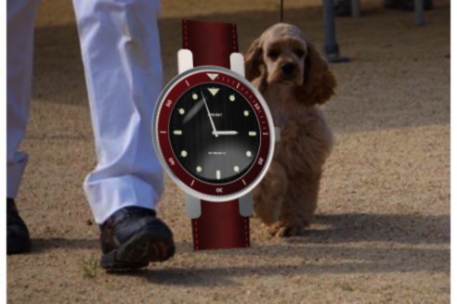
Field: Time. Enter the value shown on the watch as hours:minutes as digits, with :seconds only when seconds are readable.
2:57
